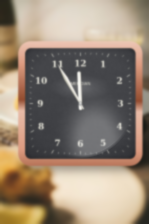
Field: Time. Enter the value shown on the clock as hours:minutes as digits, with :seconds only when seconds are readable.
11:55
